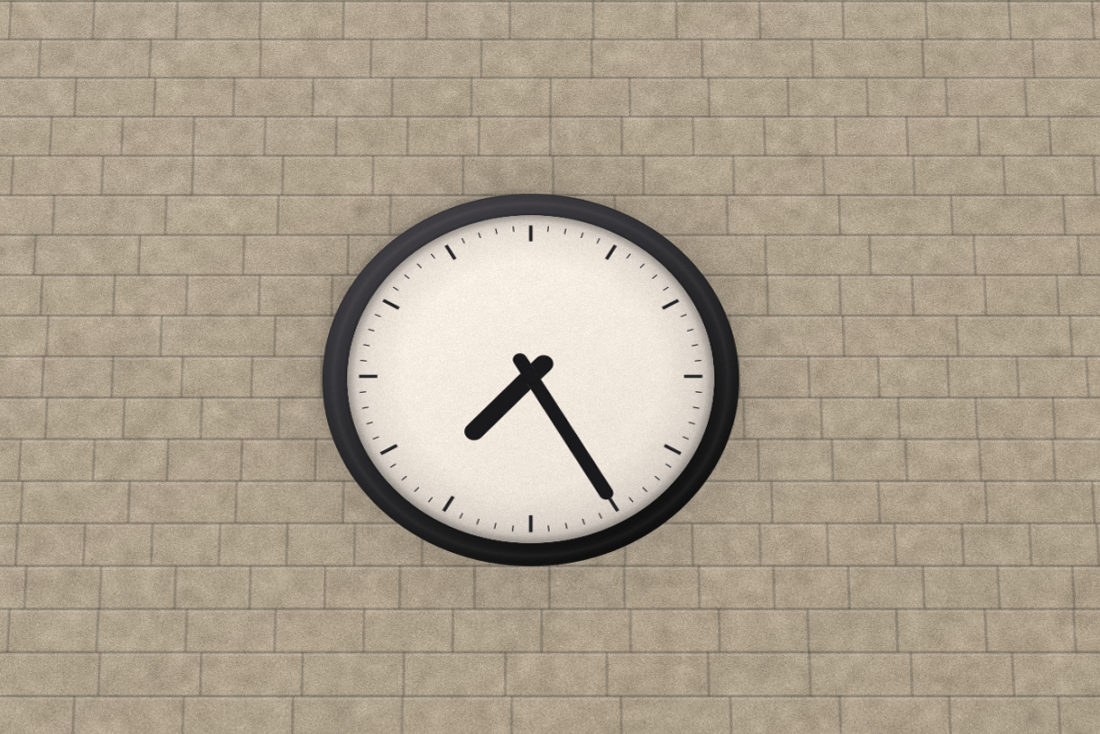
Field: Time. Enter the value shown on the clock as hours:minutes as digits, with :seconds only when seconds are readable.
7:25
